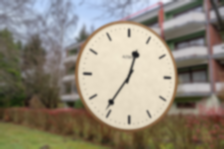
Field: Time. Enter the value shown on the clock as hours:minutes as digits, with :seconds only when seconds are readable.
12:36
